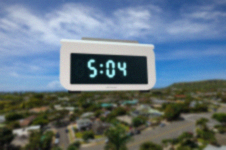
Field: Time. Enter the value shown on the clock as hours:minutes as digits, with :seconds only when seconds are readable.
5:04
